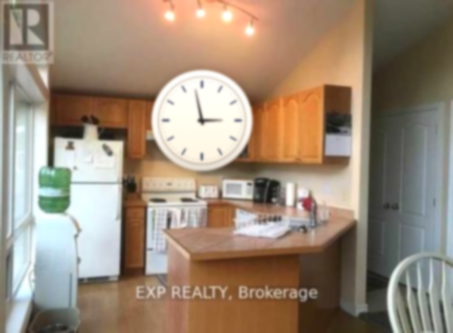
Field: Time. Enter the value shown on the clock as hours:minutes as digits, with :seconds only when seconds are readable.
2:58
